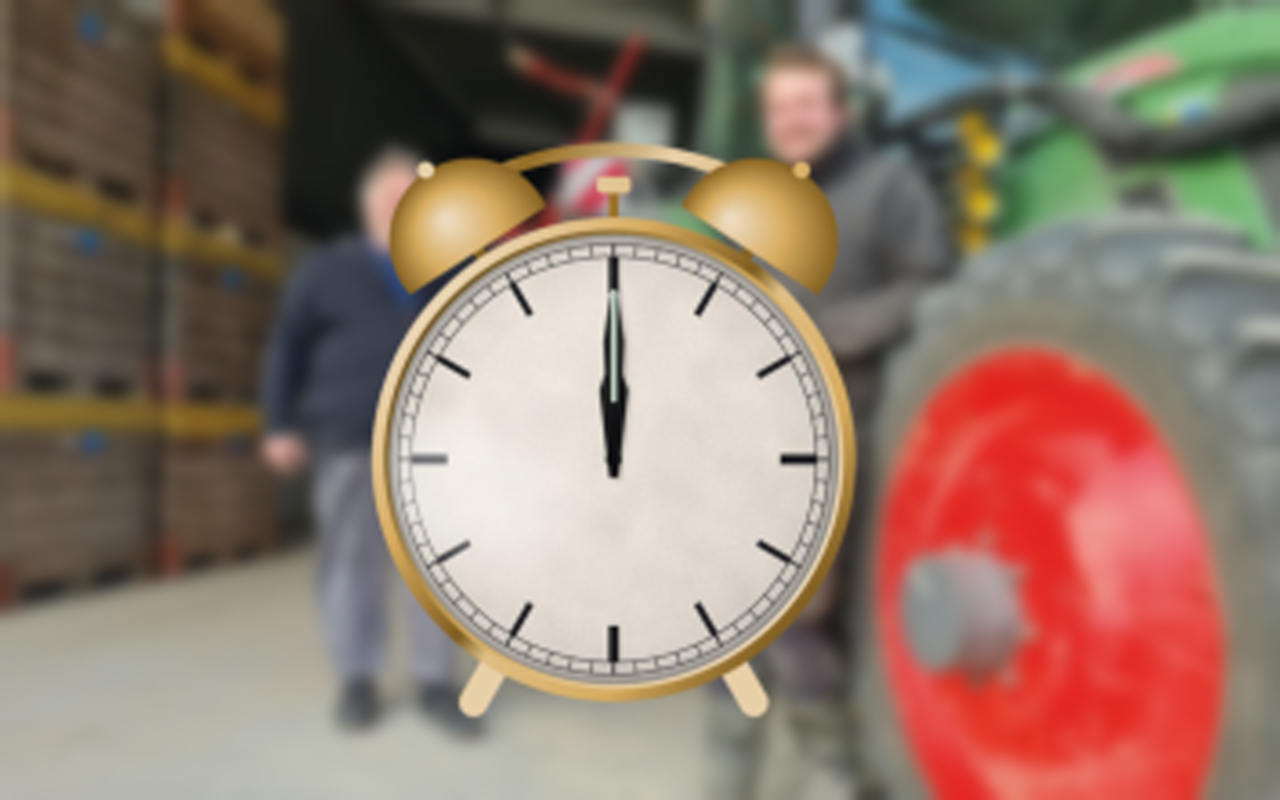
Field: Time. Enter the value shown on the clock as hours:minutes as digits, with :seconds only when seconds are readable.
12:00
